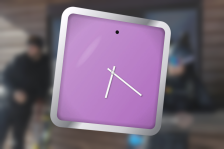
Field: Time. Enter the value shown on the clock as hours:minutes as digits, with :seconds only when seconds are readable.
6:20
